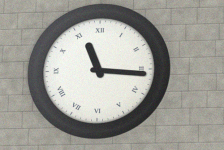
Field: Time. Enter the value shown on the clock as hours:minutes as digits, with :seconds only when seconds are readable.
11:16
